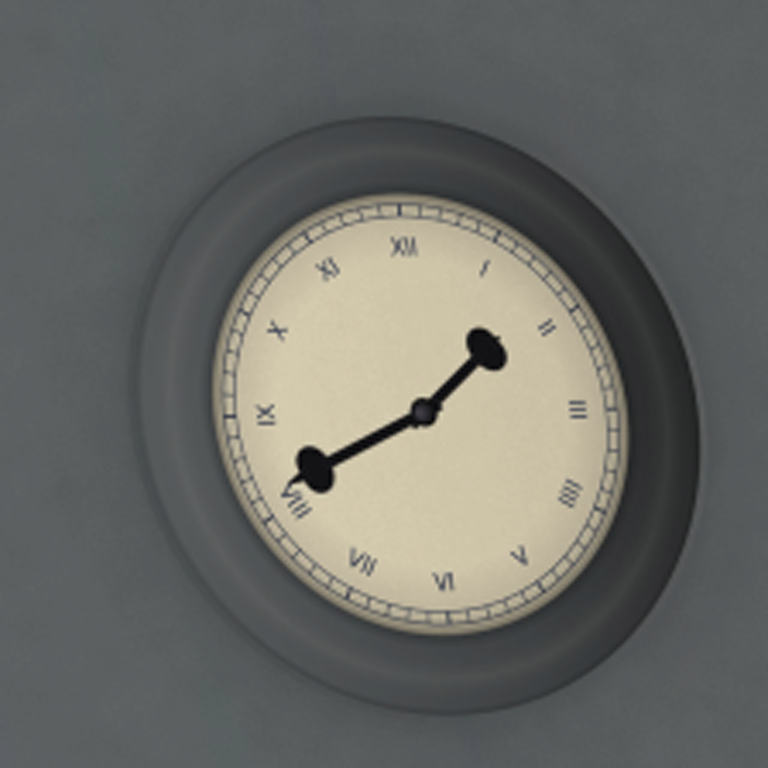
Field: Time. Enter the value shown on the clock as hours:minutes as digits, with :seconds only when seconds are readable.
1:41
